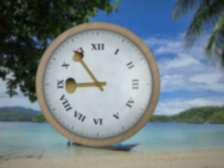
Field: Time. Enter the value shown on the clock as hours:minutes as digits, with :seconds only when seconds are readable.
8:54
